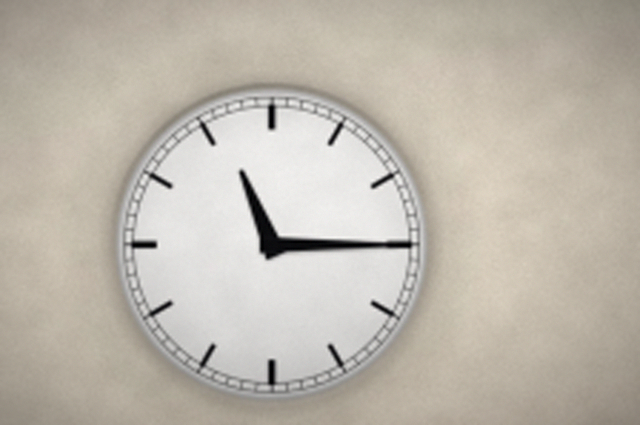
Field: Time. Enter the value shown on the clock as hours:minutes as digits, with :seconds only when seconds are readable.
11:15
